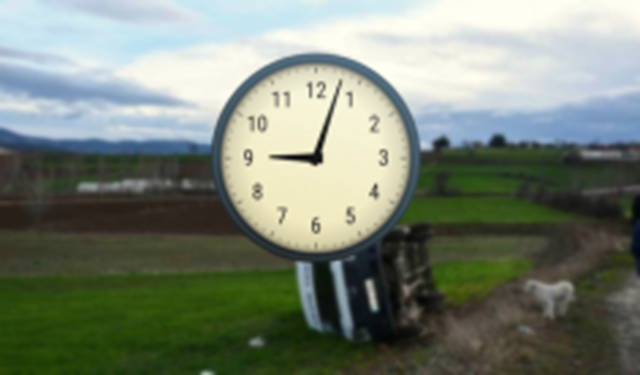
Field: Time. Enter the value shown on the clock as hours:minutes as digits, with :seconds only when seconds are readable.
9:03
